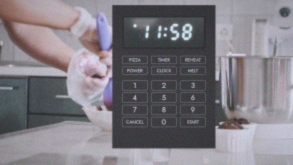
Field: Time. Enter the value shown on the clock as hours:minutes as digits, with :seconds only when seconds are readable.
11:58
